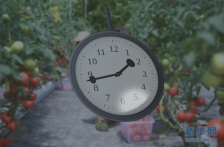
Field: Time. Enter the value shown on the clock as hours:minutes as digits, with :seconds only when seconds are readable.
1:43
